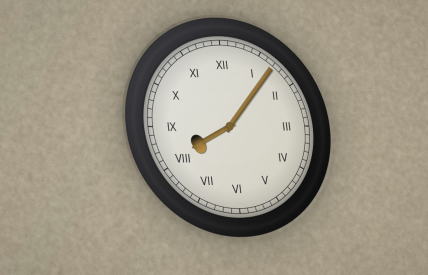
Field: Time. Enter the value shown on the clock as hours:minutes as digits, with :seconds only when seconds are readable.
8:07
